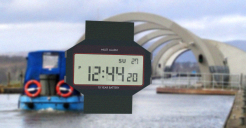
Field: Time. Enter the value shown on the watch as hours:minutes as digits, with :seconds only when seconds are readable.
12:44:20
